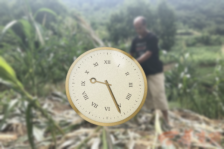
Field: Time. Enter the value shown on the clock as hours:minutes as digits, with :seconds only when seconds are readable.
9:26
